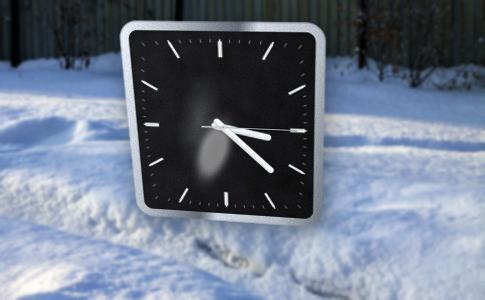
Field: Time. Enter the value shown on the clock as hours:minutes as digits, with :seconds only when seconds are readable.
3:22:15
